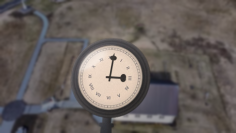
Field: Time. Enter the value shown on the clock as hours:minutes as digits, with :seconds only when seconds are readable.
3:01
